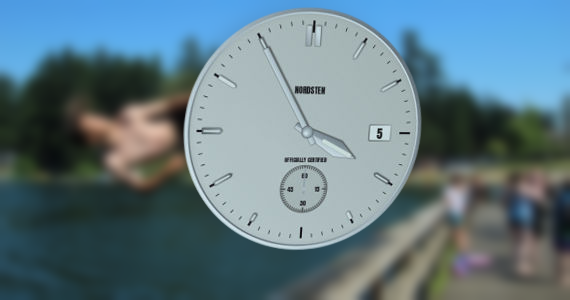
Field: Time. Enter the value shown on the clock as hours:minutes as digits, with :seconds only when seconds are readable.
3:55
